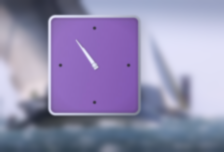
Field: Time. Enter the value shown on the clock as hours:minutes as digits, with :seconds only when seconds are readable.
10:54
